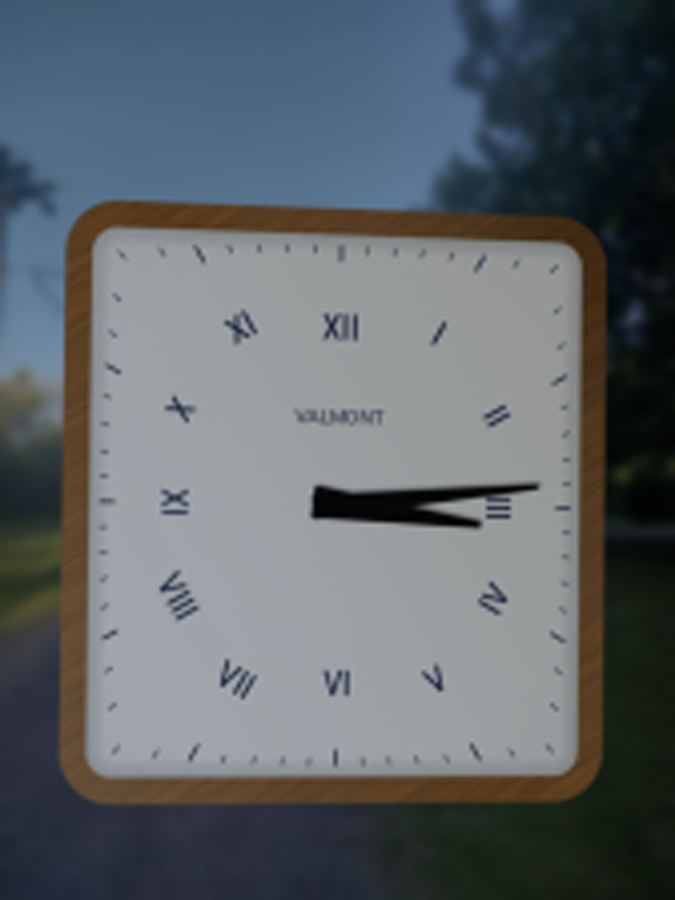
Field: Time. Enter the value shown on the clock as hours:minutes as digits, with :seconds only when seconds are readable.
3:14
